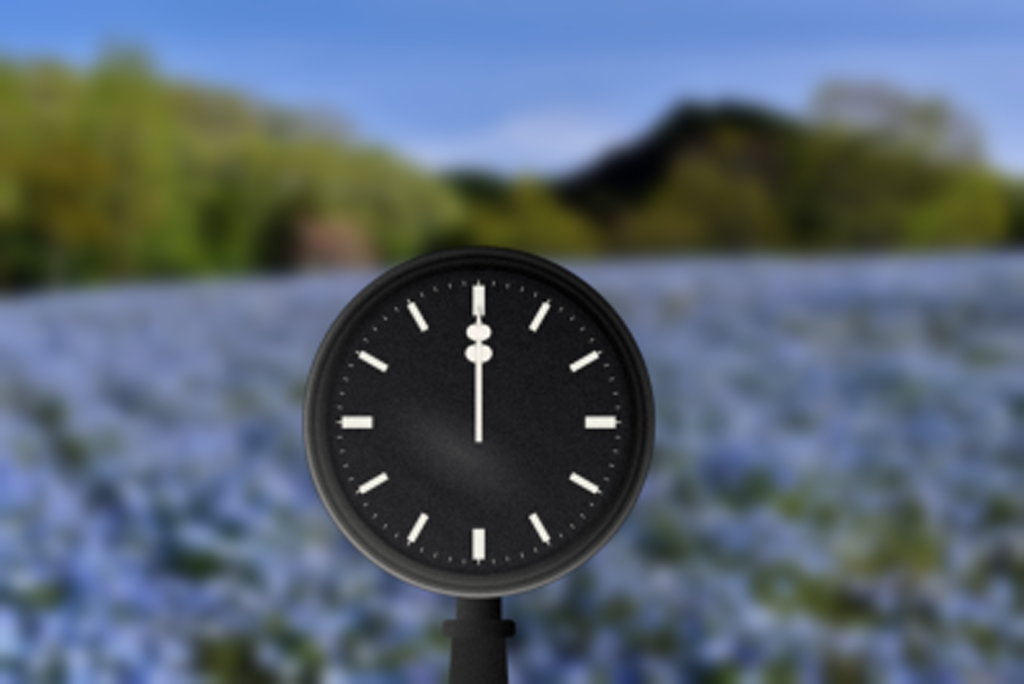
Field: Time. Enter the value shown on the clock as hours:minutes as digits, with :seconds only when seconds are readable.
12:00
